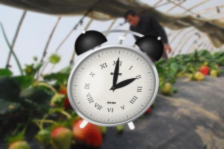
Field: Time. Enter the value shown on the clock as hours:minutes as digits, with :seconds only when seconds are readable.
2:00
